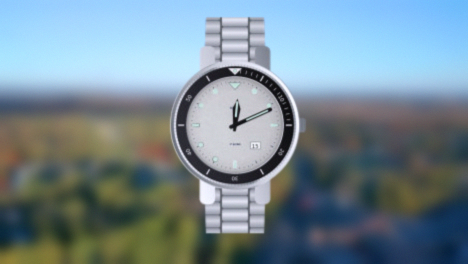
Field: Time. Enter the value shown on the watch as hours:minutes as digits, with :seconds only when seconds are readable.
12:11
